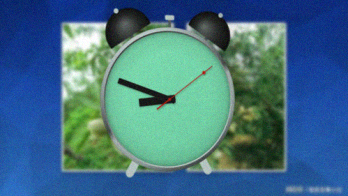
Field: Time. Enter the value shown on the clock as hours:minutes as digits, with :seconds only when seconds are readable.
8:48:09
